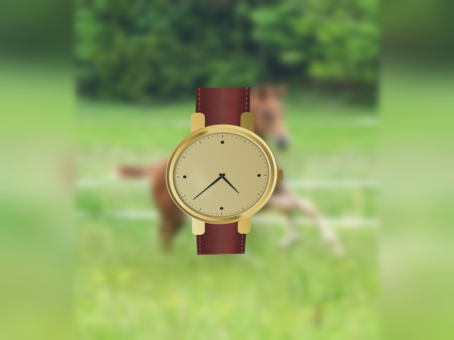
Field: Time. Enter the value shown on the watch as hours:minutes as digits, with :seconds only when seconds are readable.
4:38
